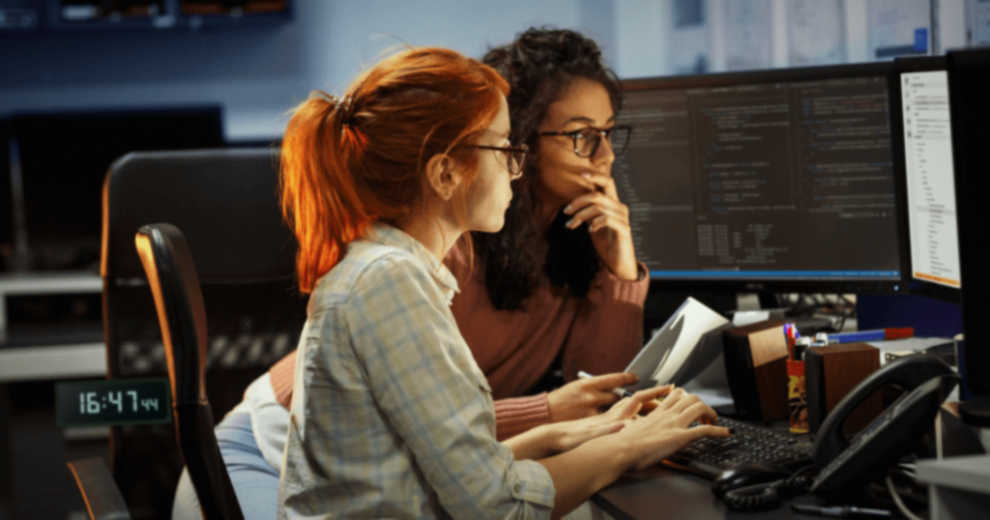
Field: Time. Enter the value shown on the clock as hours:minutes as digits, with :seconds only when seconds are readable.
16:47
